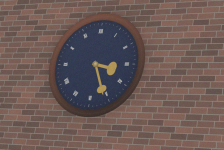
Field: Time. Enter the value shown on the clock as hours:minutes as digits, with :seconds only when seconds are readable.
3:26
